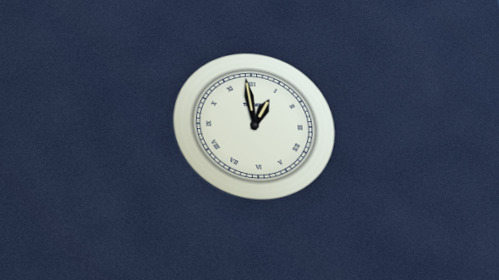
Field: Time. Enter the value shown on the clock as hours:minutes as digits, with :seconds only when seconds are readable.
12:59
